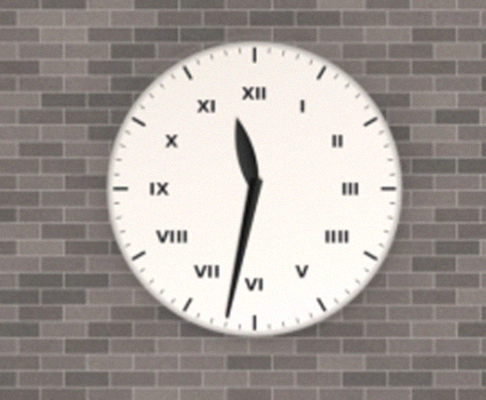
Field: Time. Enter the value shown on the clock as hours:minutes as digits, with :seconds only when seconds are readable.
11:32
